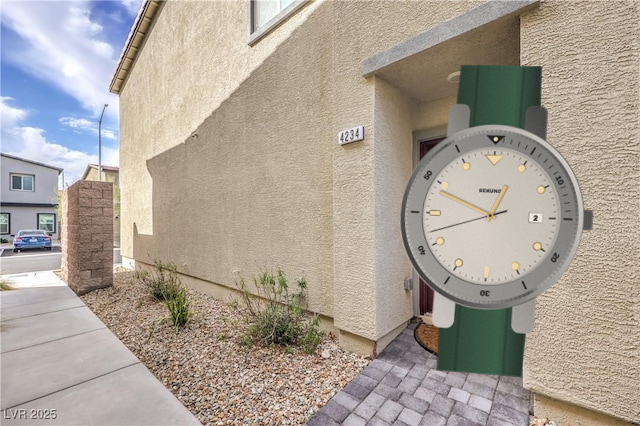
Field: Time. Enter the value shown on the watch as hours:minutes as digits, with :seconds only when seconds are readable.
12:48:42
